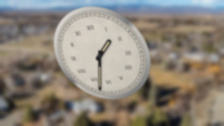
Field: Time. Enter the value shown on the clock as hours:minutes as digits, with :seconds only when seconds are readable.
1:33
